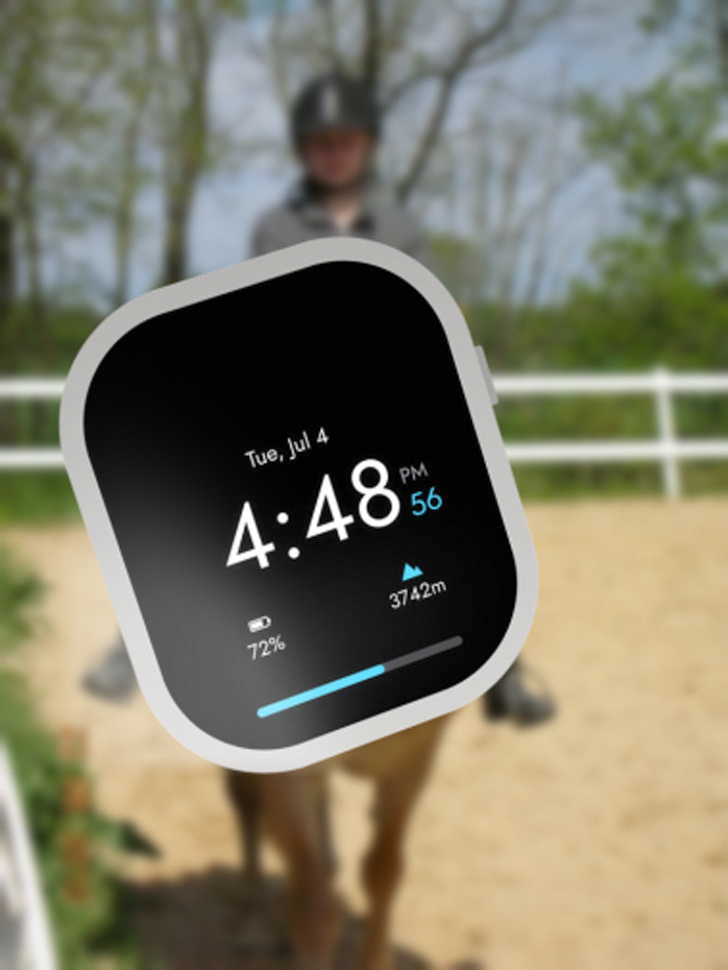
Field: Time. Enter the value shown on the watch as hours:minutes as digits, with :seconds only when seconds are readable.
4:48:56
